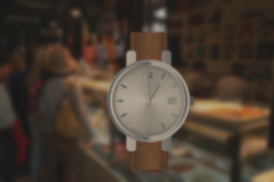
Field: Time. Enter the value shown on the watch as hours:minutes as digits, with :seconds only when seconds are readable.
12:59
